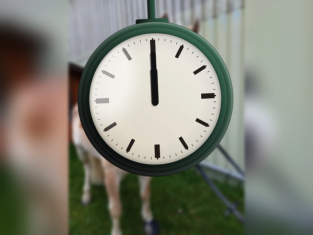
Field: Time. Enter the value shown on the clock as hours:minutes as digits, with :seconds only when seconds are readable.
12:00
